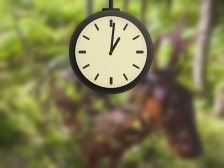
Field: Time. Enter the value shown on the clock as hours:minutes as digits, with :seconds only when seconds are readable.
1:01
